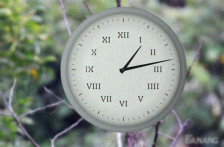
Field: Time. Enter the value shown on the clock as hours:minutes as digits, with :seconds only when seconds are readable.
1:13
